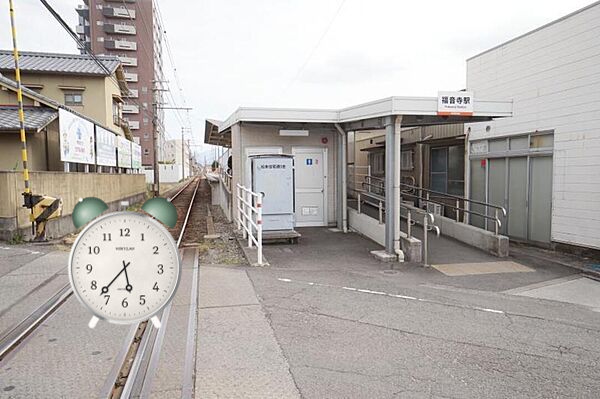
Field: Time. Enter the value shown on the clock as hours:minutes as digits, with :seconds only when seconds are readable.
5:37
